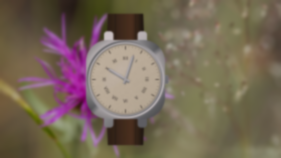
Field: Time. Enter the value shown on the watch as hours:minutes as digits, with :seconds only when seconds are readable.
10:03
